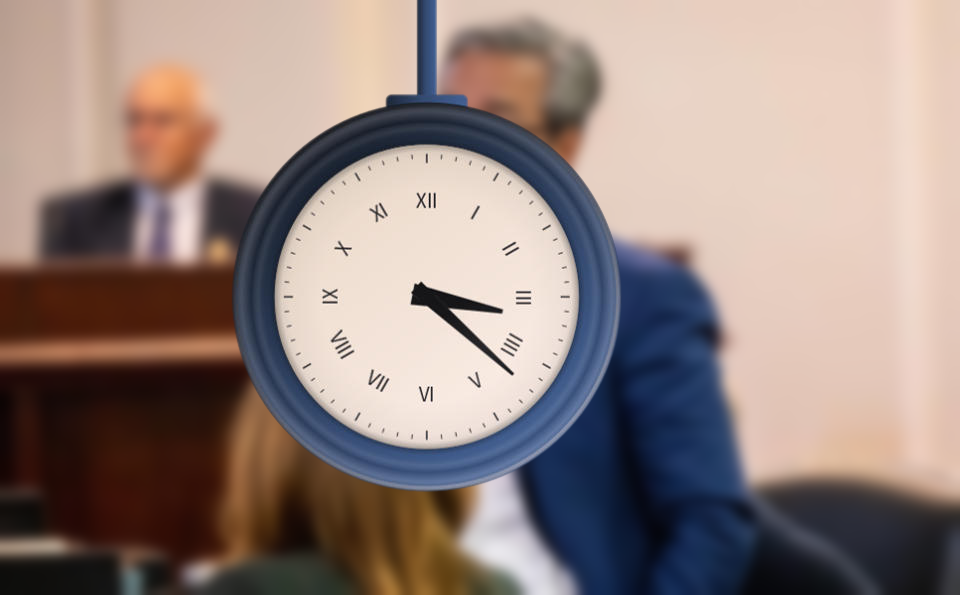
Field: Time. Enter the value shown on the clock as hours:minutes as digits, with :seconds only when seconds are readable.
3:22
